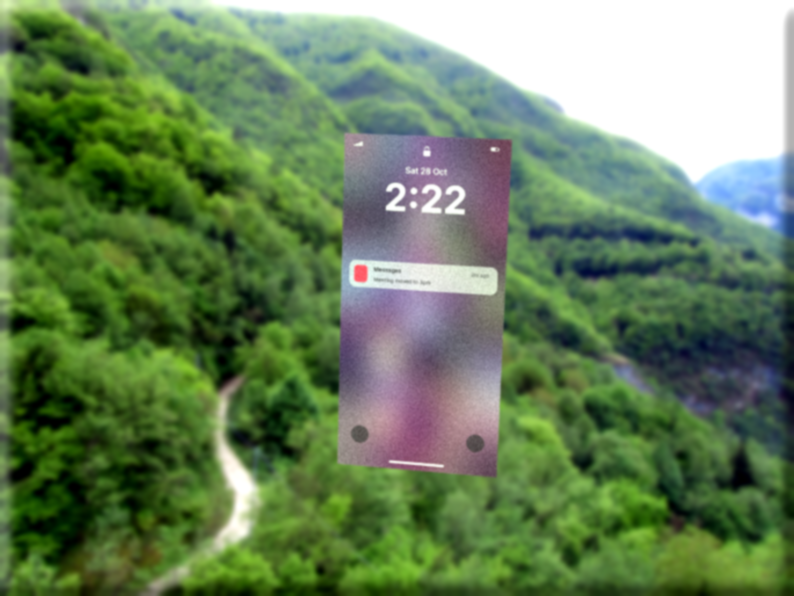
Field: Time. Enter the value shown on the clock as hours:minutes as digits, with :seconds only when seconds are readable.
2:22
